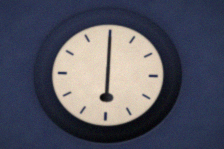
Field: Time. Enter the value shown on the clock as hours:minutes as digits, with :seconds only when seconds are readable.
6:00
